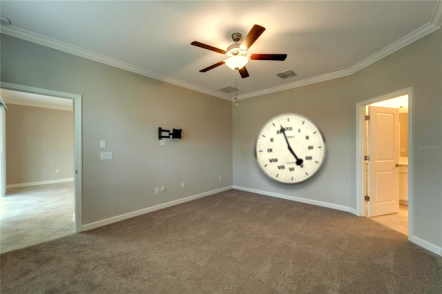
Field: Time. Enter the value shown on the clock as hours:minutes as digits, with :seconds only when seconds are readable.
4:57
